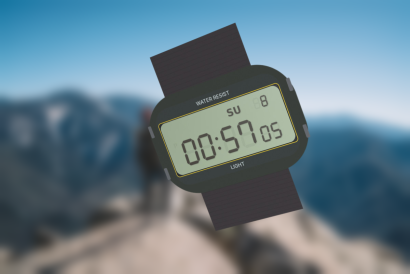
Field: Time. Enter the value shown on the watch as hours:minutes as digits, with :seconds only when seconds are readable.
0:57:05
